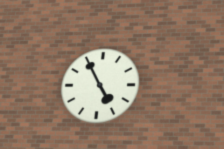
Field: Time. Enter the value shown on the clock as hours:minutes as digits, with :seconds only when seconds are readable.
4:55
